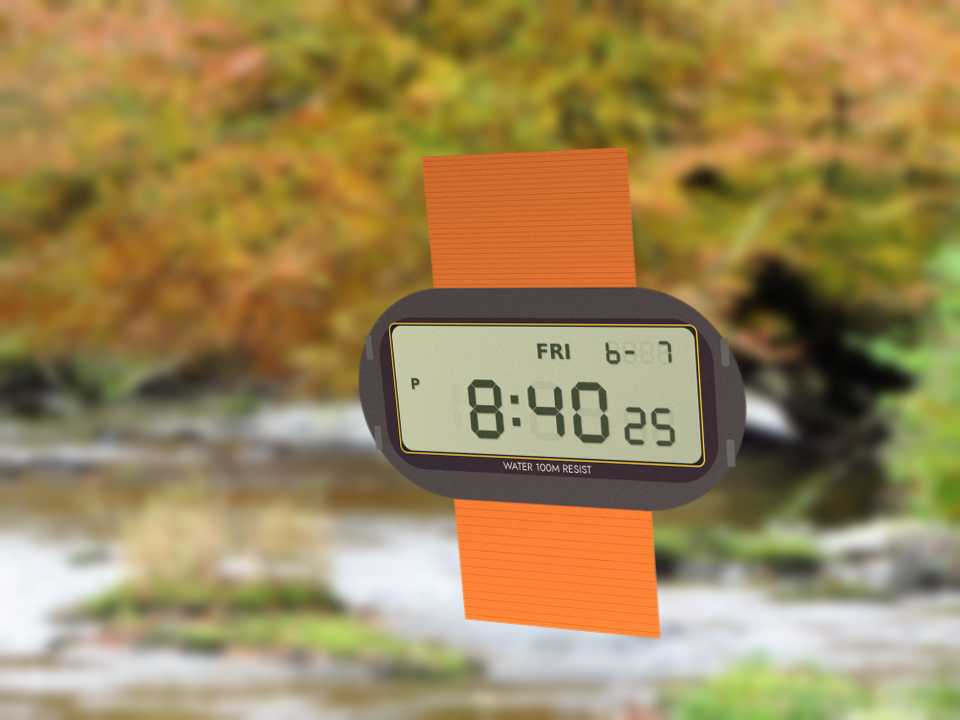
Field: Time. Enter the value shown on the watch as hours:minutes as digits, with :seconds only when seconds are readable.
8:40:25
